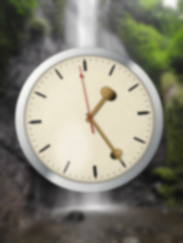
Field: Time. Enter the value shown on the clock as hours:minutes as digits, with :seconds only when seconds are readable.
1:24:59
